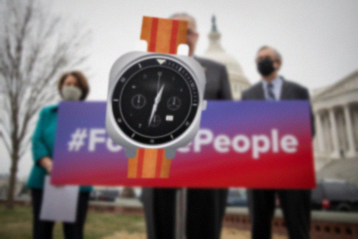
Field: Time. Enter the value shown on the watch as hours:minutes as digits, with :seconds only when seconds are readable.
12:32
